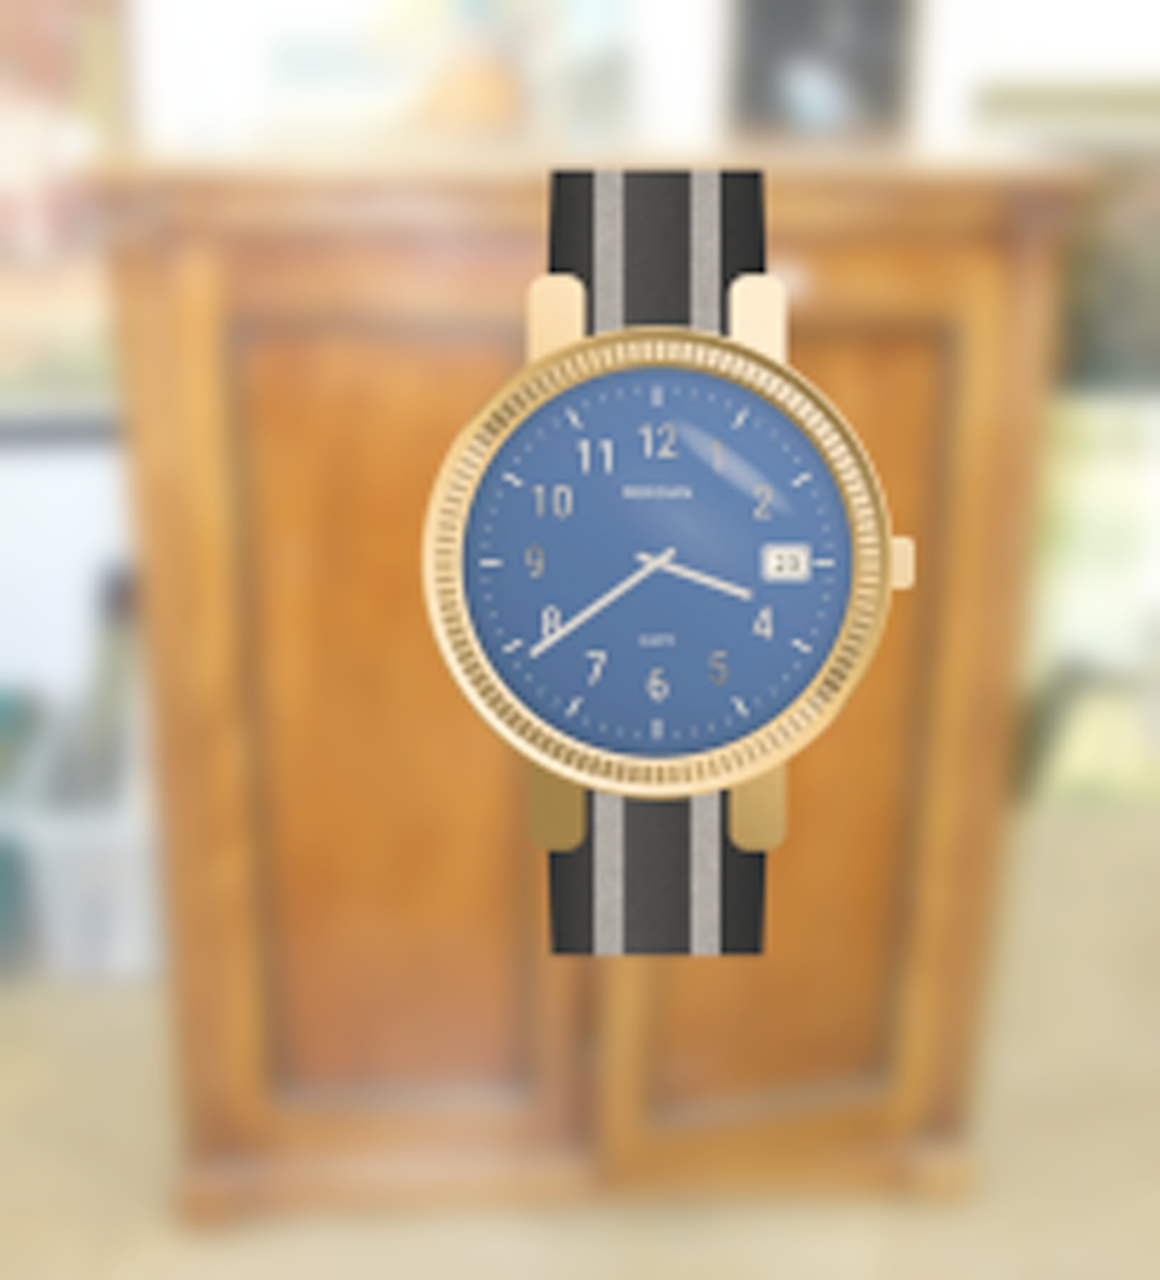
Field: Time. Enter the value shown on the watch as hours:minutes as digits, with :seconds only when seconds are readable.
3:39
